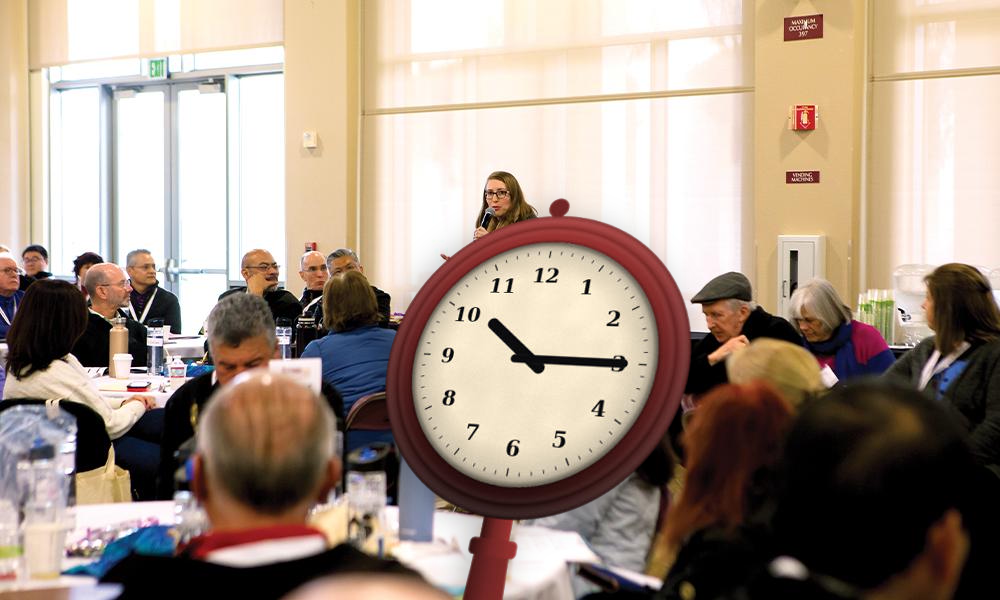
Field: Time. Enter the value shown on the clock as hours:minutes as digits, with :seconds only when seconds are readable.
10:15
